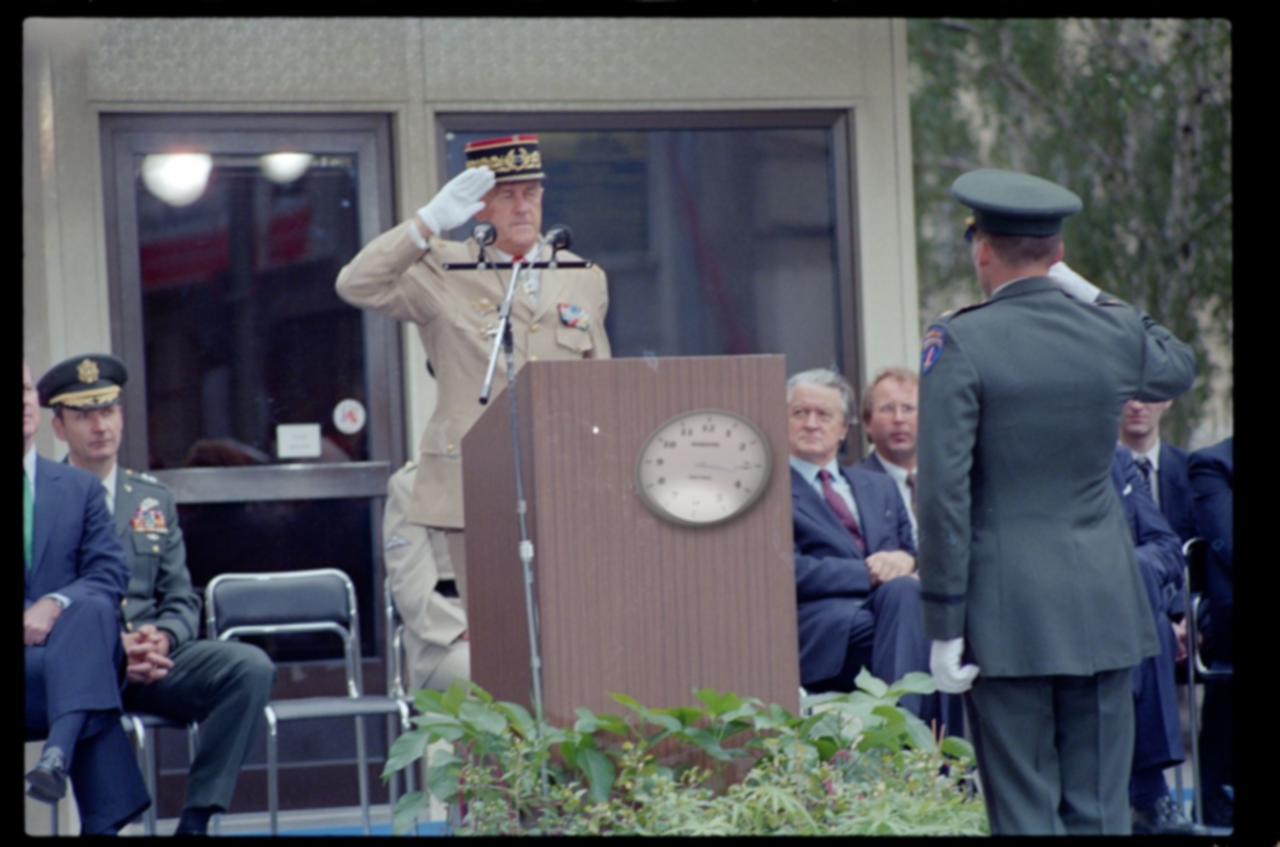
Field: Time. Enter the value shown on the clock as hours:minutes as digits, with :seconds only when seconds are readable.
3:15
